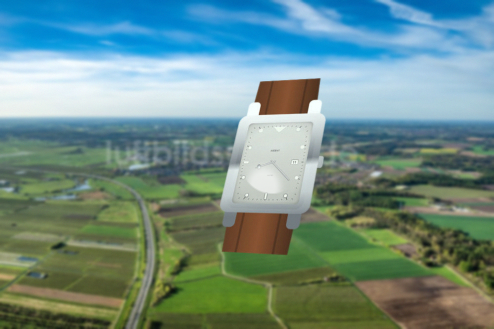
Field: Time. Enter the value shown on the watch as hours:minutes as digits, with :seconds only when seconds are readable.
8:22
